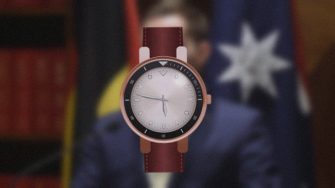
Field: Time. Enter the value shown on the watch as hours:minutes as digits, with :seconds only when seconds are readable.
5:47
